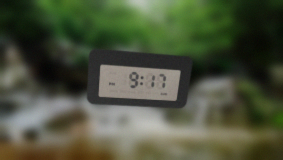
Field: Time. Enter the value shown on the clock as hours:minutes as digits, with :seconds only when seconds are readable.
9:17
